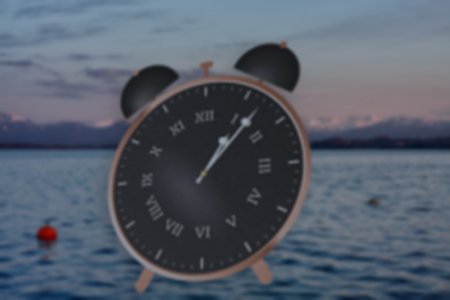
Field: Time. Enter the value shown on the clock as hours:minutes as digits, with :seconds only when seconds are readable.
1:07
